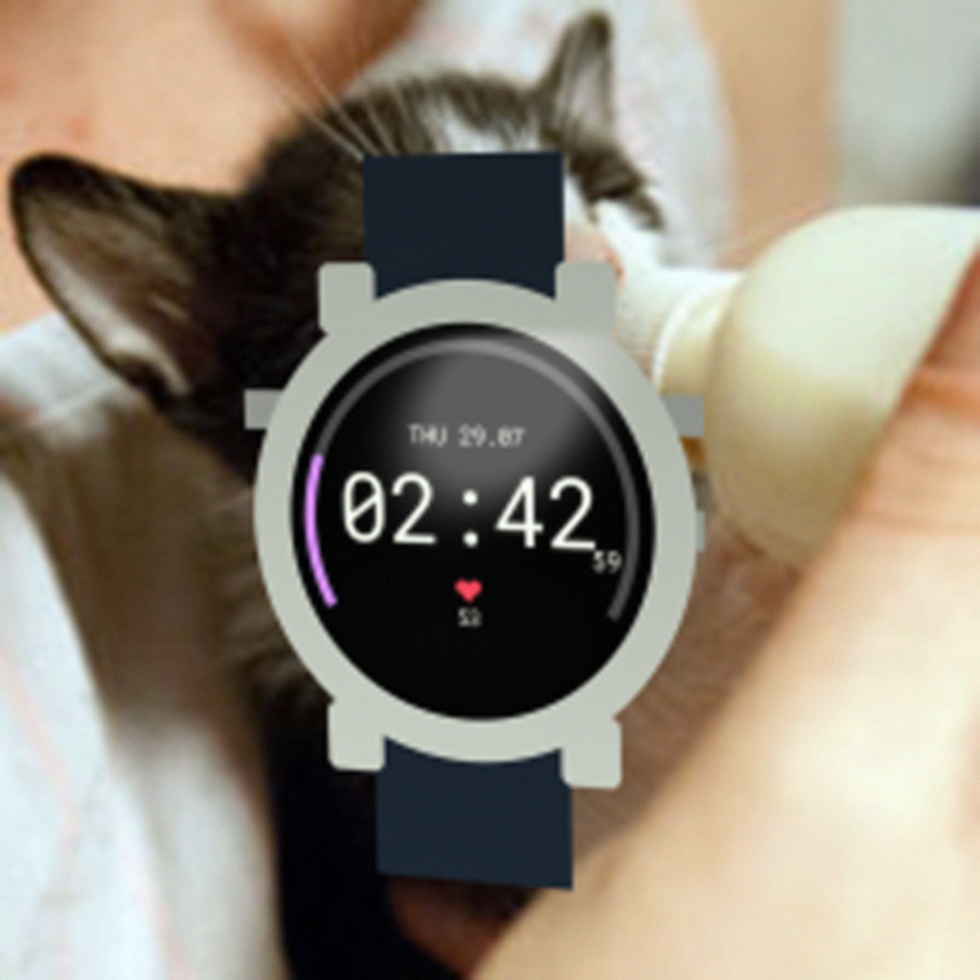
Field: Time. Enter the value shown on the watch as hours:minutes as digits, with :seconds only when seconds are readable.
2:42
